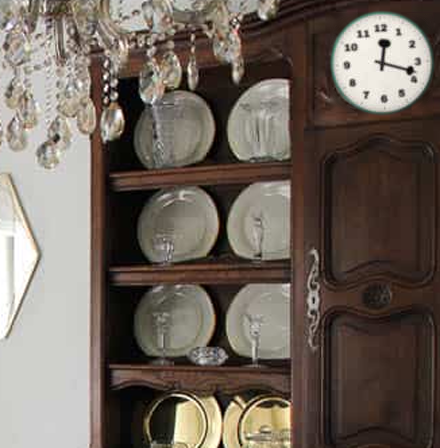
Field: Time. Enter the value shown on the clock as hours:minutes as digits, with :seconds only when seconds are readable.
12:18
